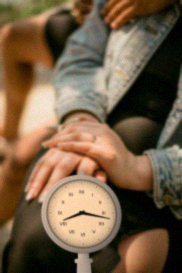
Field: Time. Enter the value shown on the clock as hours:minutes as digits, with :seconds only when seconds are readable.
8:17
